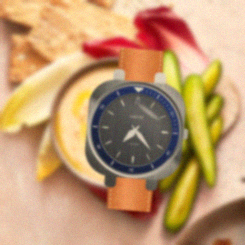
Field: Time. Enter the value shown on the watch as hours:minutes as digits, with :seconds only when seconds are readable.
7:23
